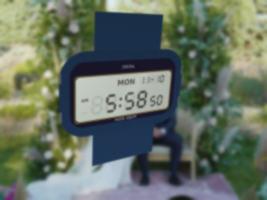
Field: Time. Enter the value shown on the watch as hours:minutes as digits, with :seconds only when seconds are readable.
5:58:50
